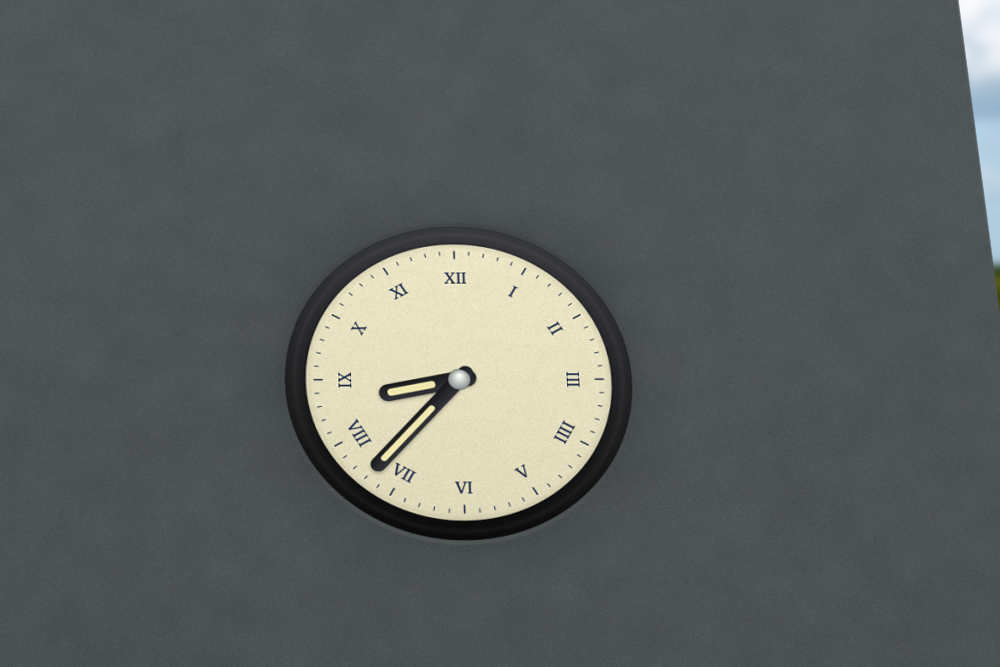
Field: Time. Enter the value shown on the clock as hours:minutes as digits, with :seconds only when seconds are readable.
8:37
